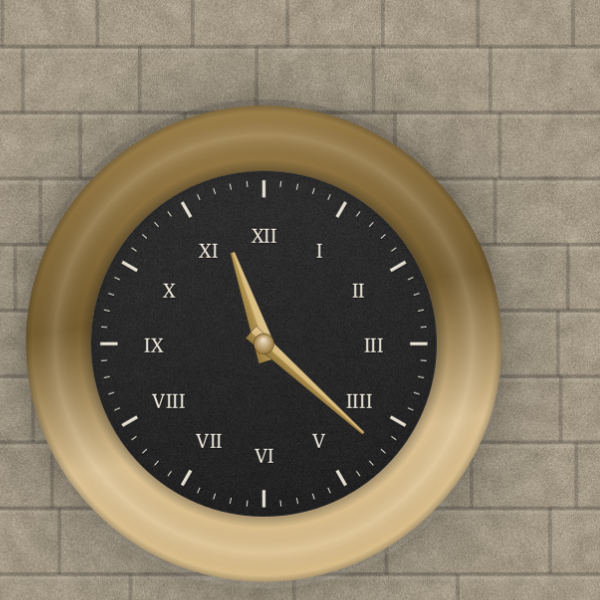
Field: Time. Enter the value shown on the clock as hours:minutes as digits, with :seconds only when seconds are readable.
11:22
